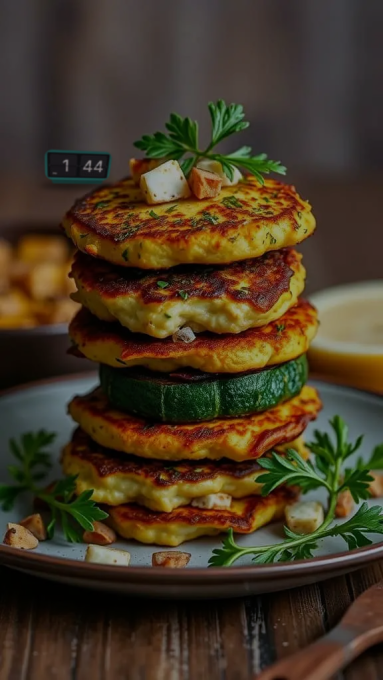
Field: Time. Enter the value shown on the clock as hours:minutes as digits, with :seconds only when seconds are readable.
1:44
